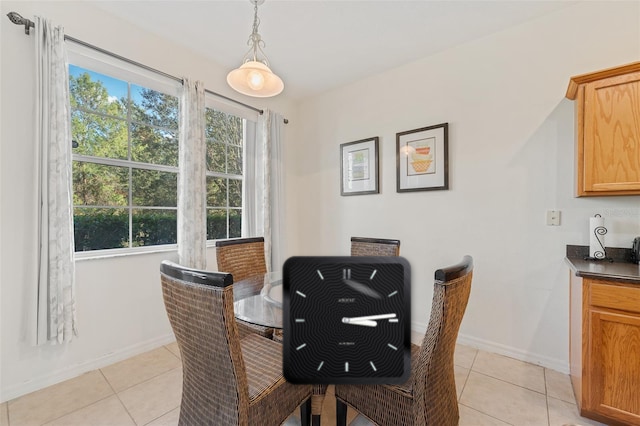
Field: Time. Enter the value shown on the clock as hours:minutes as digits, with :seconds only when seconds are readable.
3:14
